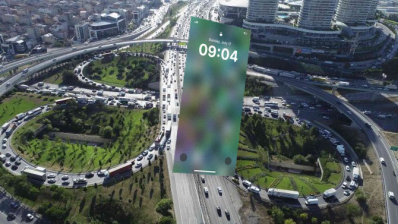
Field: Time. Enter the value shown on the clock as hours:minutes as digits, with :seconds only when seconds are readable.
9:04
